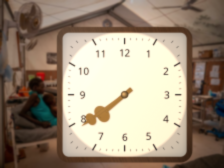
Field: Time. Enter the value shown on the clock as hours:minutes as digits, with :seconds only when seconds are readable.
7:39
